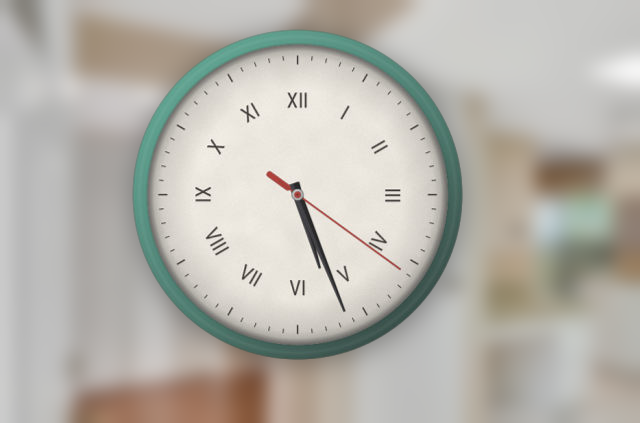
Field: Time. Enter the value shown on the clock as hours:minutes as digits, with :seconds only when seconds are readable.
5:26:21
